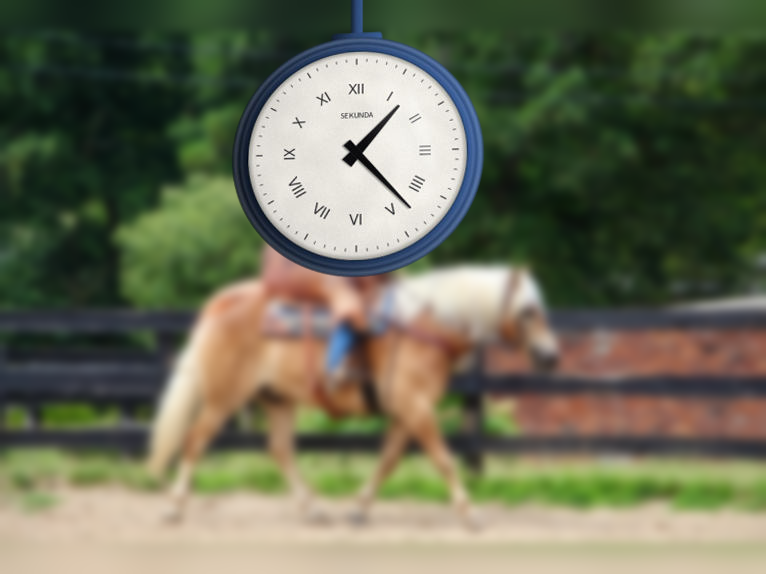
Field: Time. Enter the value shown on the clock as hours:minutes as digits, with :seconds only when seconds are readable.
1:23
